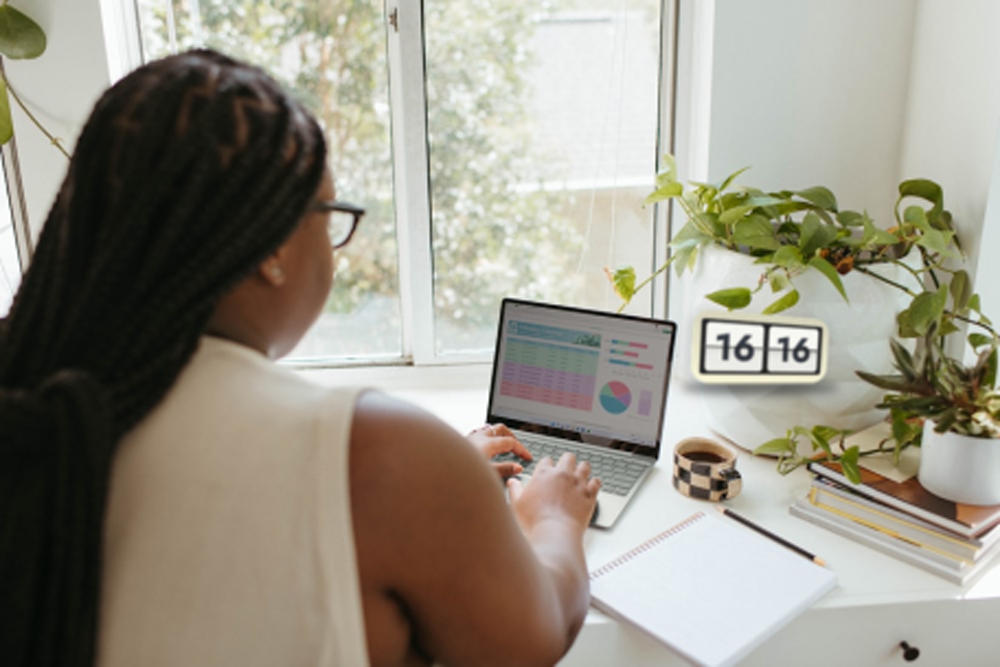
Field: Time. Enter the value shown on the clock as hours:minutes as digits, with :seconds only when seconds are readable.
16:16
